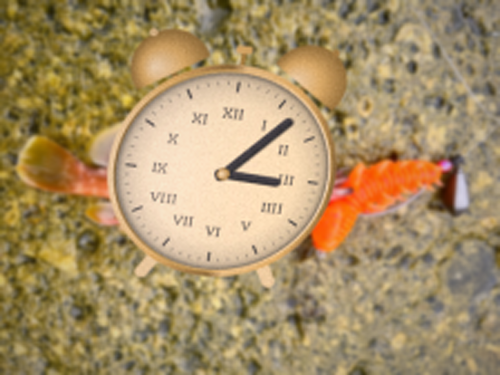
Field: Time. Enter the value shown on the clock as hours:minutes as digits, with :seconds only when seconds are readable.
3:07
